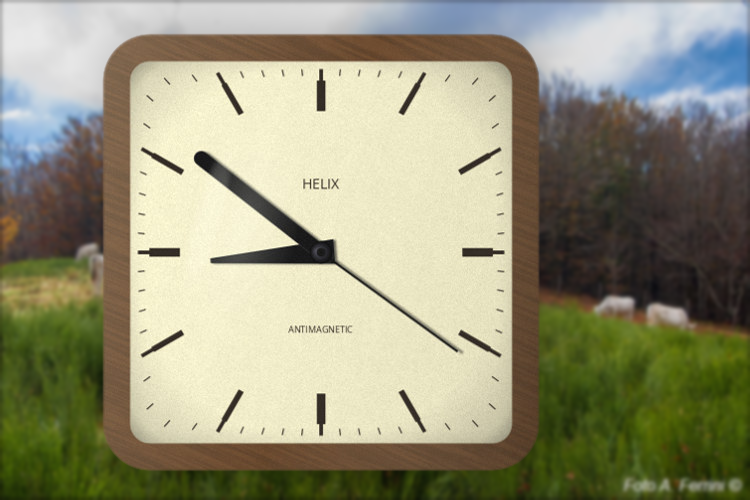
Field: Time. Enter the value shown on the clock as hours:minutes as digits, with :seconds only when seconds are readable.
8:51:21
